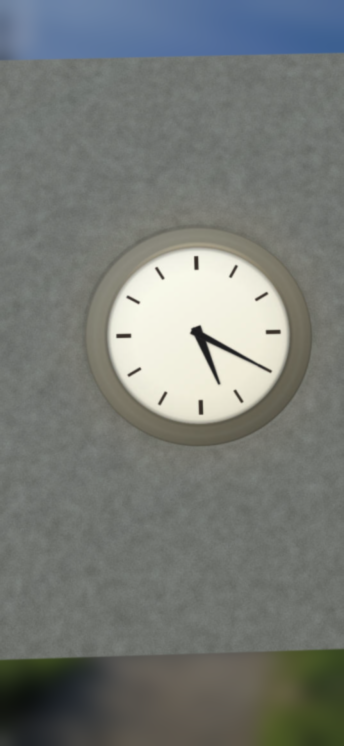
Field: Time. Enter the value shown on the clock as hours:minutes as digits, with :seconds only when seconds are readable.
5:20
